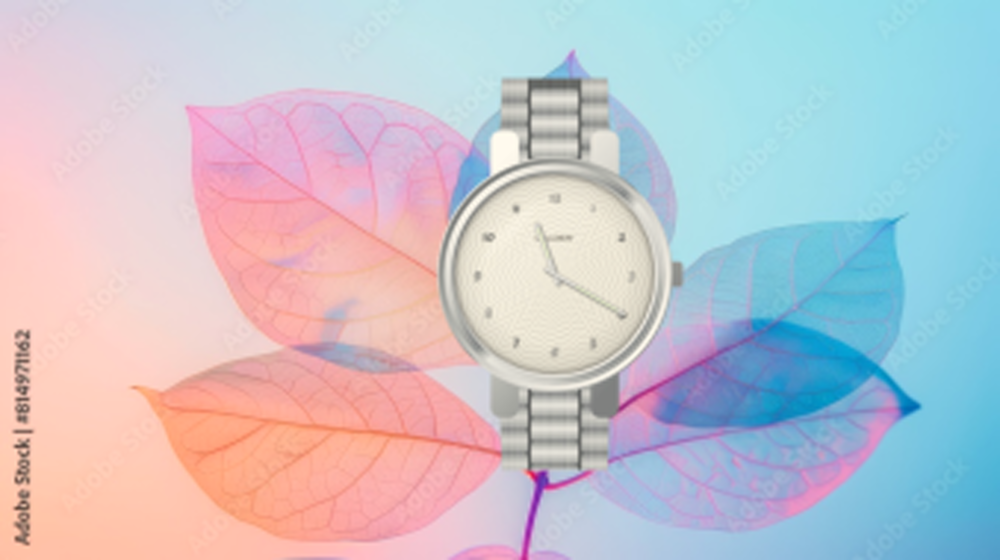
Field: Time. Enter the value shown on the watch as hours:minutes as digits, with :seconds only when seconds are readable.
11:20
